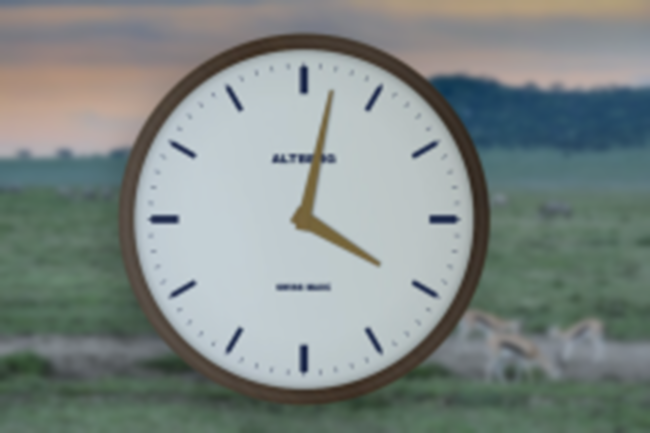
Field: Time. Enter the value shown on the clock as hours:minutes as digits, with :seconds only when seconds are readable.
4:02
